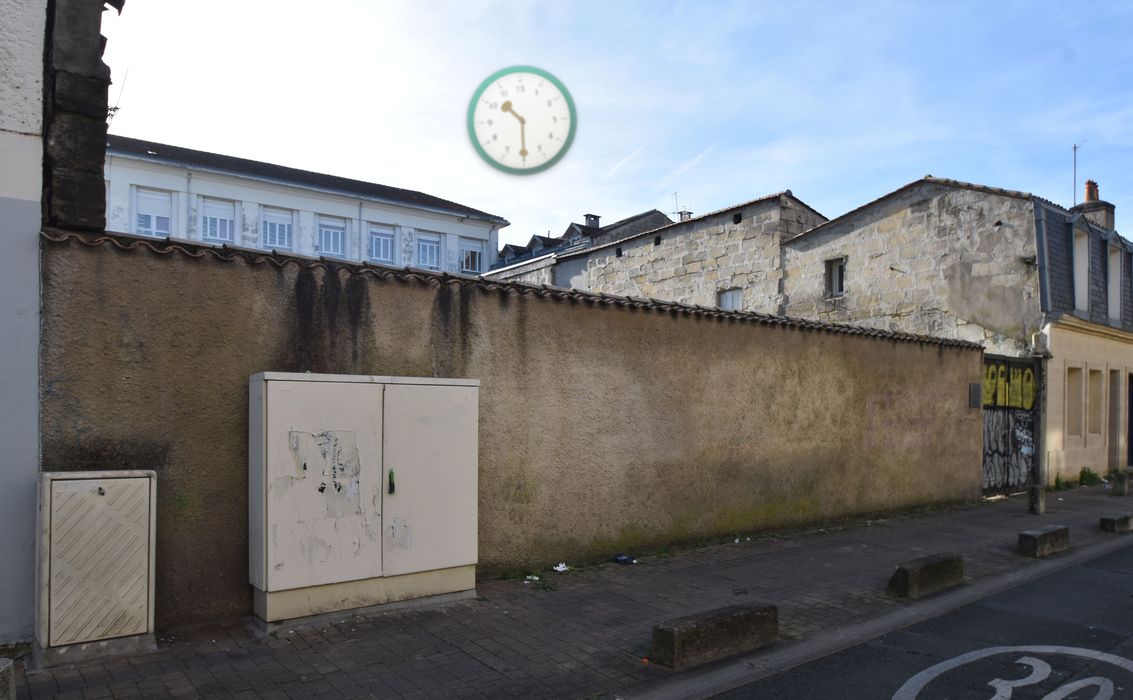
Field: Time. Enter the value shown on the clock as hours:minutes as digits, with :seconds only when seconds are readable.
10:30
